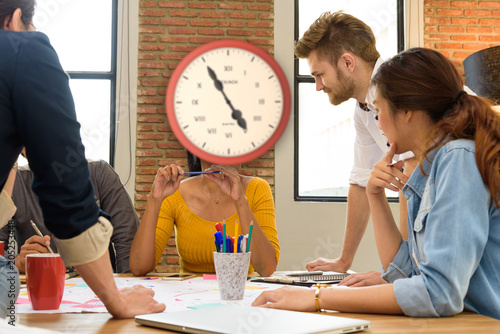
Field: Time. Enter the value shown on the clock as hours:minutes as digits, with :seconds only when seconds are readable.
4:55
